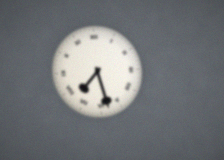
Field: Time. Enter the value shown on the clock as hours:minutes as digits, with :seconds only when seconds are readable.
7:28
